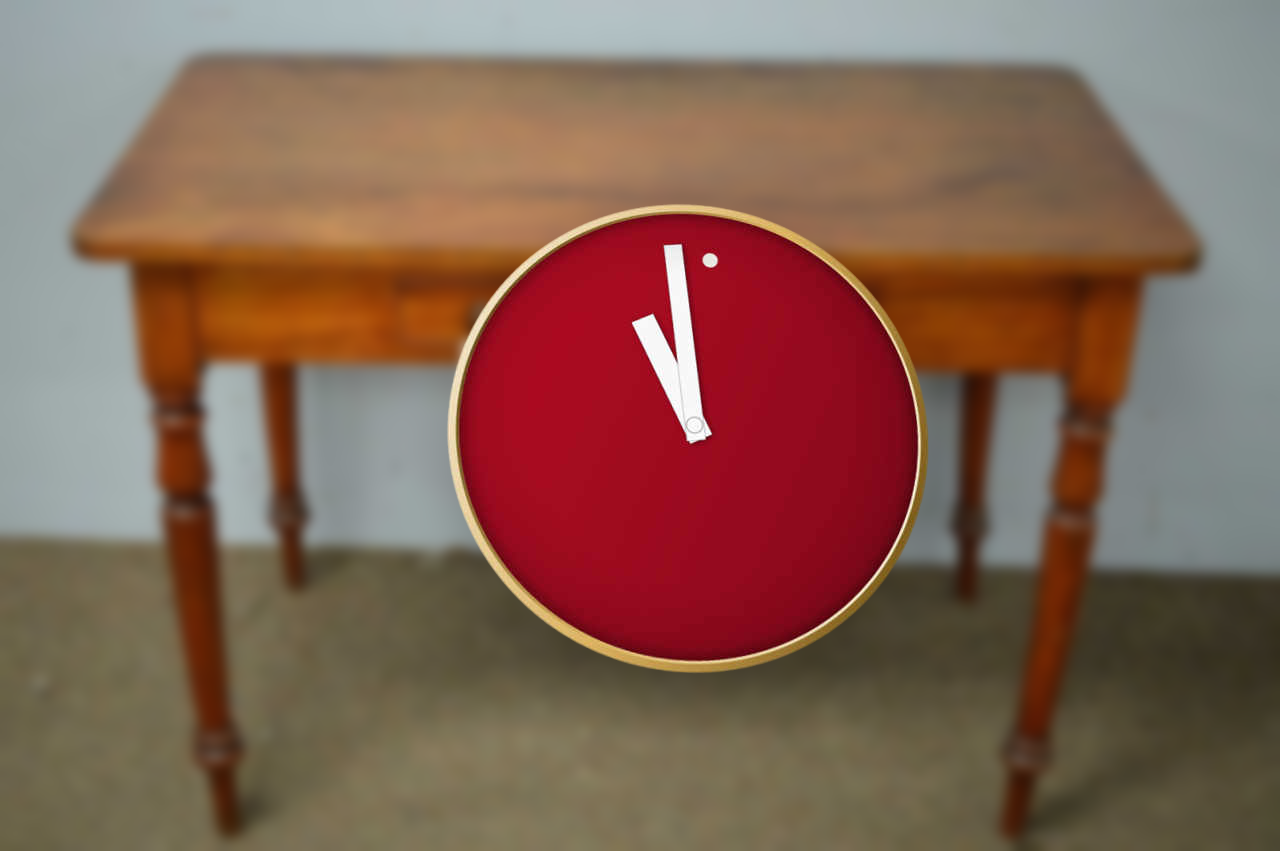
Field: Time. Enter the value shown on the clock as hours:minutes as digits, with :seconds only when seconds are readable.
10:58
